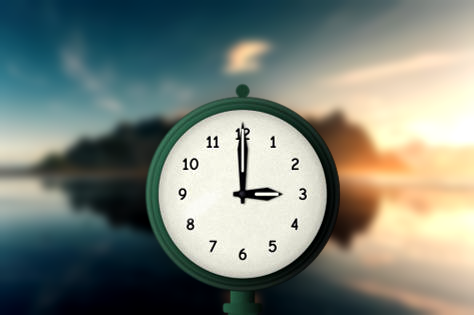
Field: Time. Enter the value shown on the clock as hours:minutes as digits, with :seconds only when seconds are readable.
3:00
